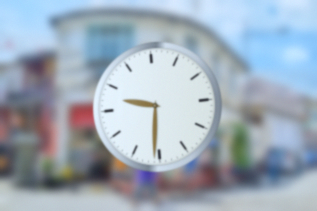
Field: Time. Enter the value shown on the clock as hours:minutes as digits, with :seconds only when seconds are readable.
9:31
